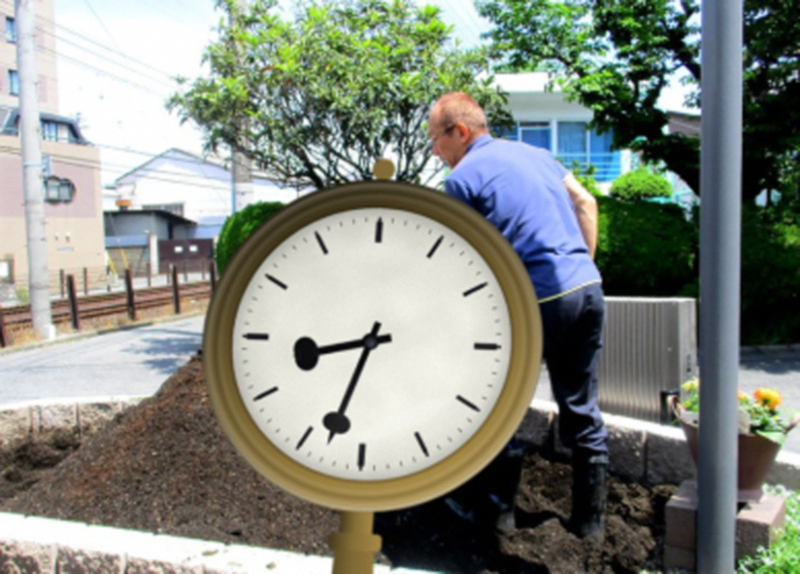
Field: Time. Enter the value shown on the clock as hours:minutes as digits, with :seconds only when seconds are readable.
8:33
